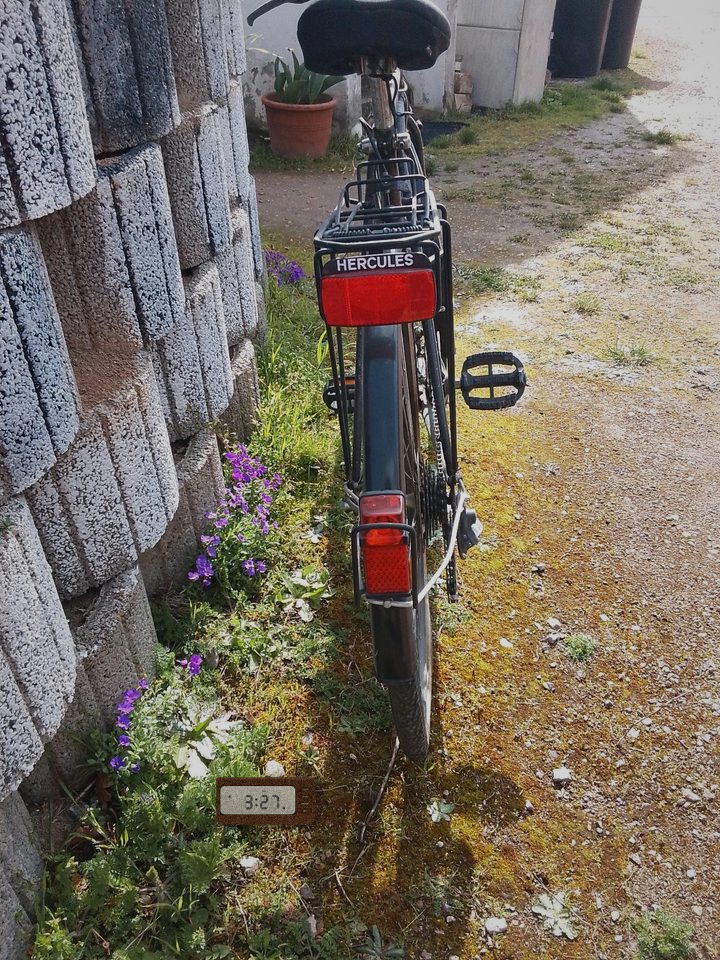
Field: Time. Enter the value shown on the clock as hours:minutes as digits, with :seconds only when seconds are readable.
3:27
